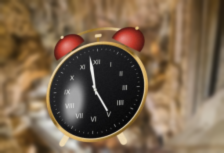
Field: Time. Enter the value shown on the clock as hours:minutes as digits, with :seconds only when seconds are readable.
4:58
